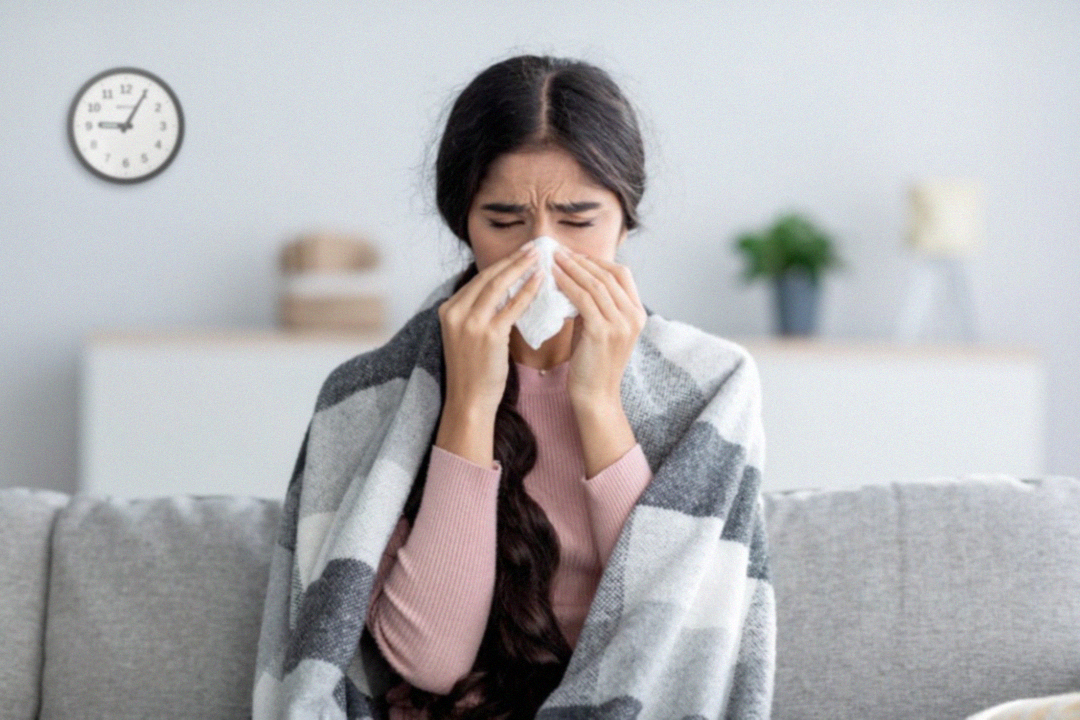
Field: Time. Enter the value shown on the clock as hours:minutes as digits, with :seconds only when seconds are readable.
9:05
